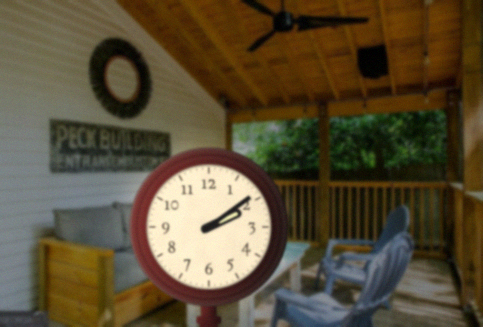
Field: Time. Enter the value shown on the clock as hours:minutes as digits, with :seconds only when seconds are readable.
2:09
